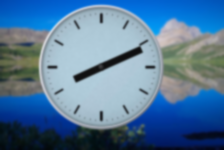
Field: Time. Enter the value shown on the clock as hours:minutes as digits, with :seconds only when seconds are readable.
8:11
